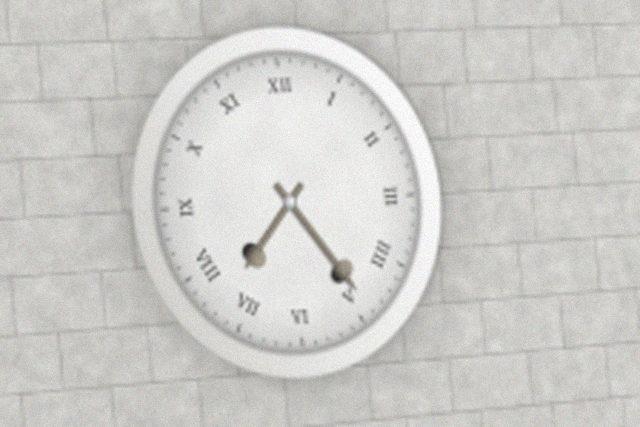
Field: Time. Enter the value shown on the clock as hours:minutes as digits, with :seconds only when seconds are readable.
7:24
